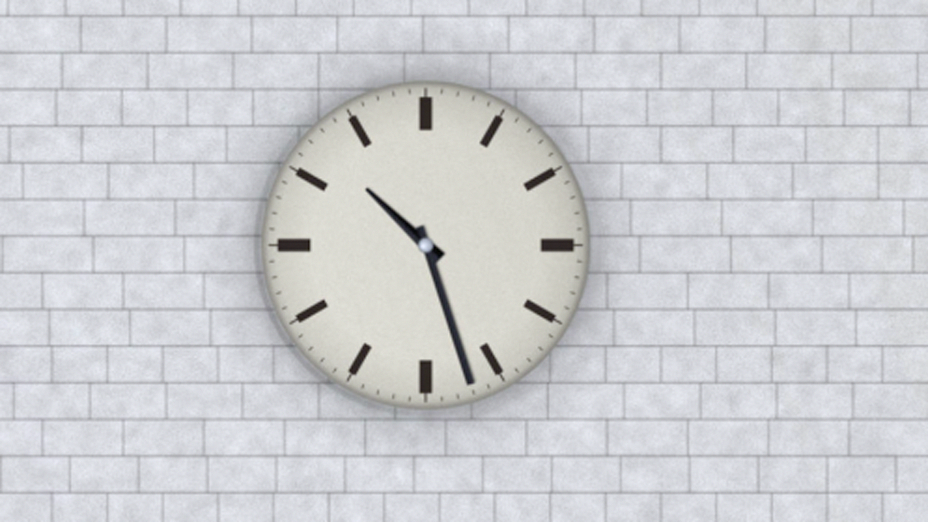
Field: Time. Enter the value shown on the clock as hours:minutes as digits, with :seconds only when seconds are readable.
10:27
